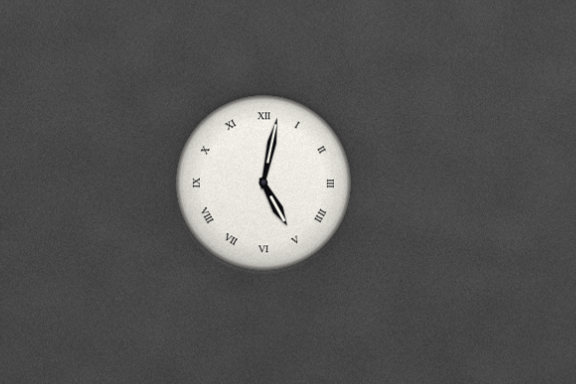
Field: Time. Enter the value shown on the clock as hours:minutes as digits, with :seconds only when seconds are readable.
5:02
